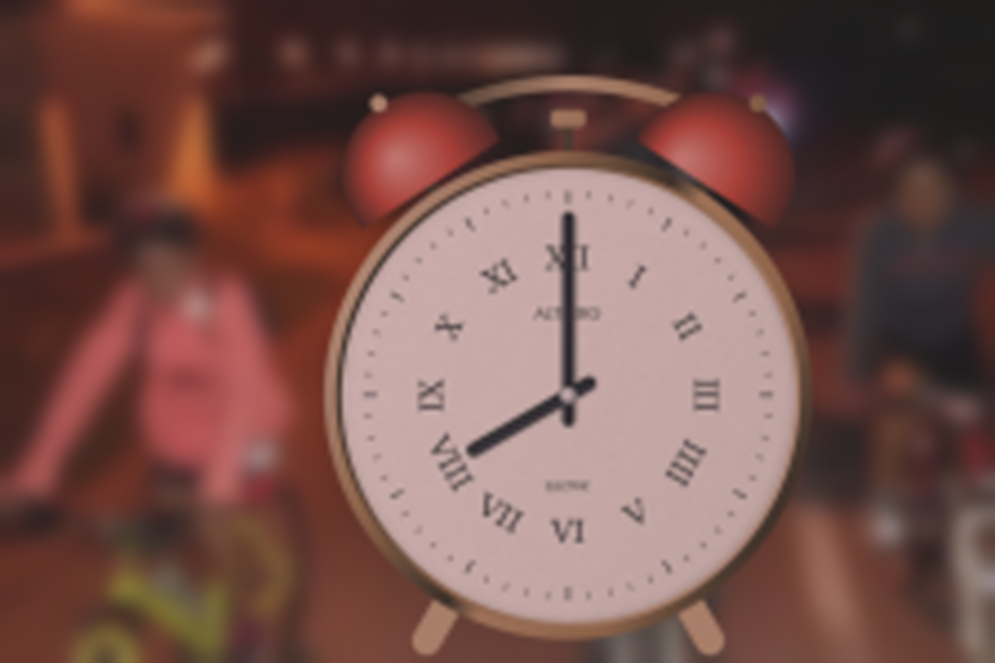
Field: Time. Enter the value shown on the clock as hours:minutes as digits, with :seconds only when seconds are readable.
8:00
